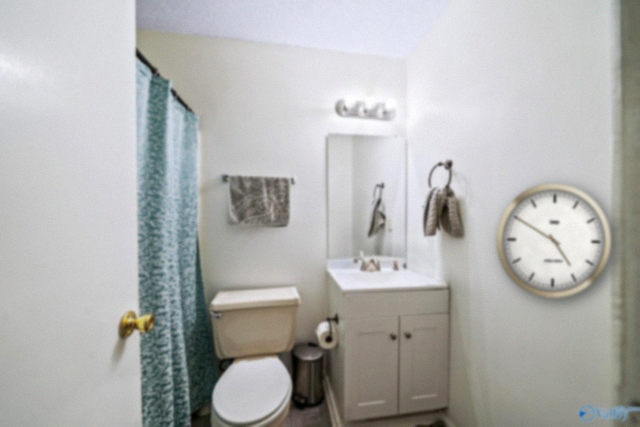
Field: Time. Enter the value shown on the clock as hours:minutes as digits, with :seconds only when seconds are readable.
4:50
